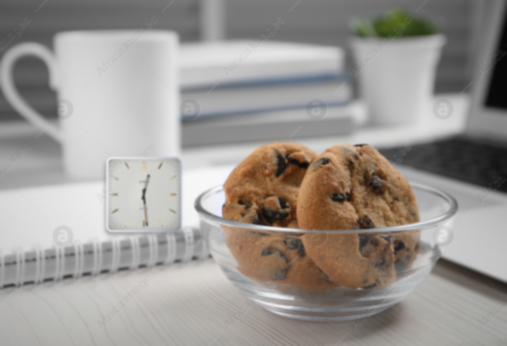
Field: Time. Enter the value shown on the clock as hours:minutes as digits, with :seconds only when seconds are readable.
12:29
